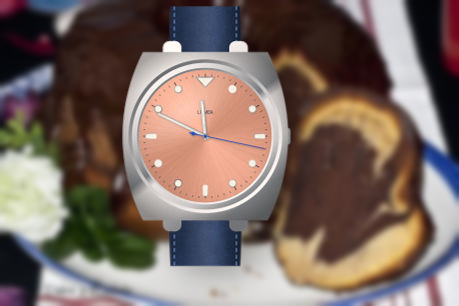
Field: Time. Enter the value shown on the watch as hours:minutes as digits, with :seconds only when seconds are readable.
11:49:17
